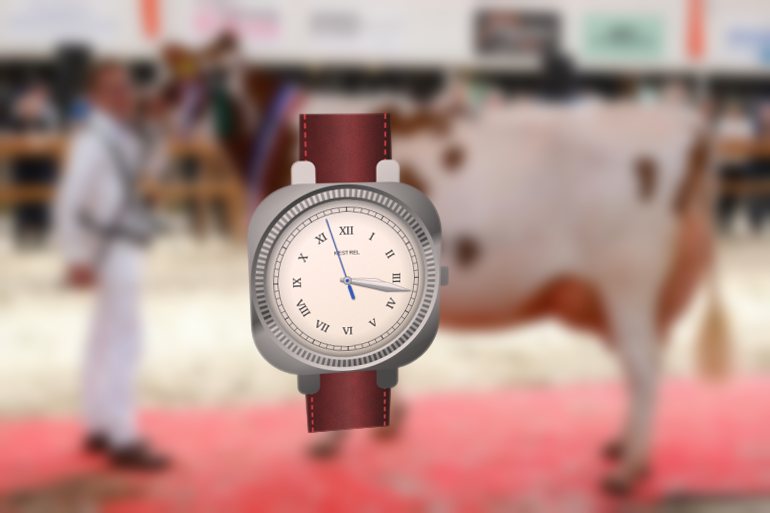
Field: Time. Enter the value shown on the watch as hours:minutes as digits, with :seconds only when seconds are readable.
3:16:57
